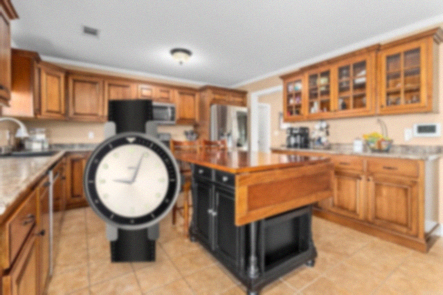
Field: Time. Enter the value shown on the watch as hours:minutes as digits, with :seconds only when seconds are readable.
9:04
